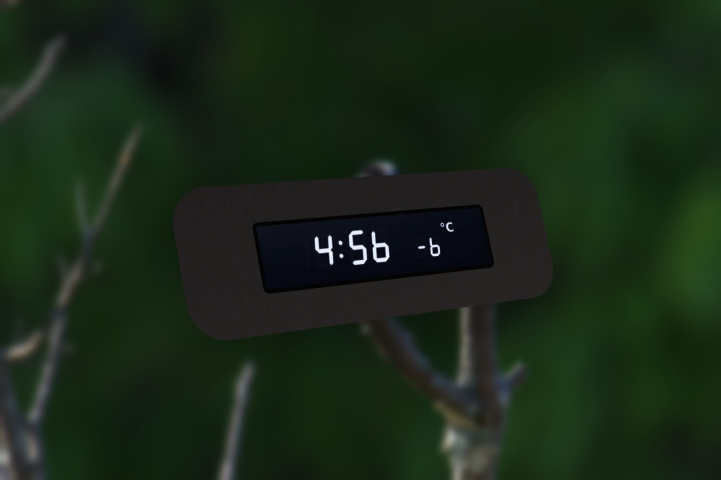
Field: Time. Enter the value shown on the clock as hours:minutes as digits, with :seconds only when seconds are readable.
4:56
